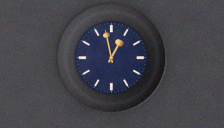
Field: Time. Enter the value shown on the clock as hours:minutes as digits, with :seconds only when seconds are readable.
12:58
